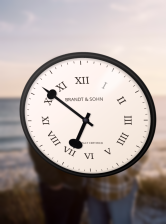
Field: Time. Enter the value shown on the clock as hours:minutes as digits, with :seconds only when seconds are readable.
6:52
